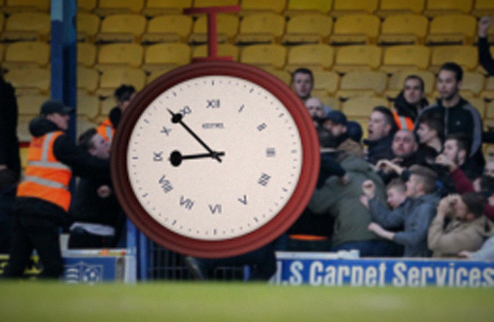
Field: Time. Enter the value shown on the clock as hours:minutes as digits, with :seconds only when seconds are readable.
8:53
